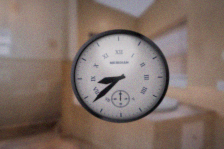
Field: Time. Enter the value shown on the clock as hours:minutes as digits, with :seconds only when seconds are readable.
8:38
